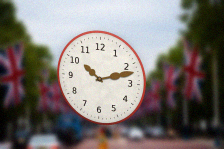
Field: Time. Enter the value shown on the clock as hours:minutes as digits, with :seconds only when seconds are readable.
10:12
